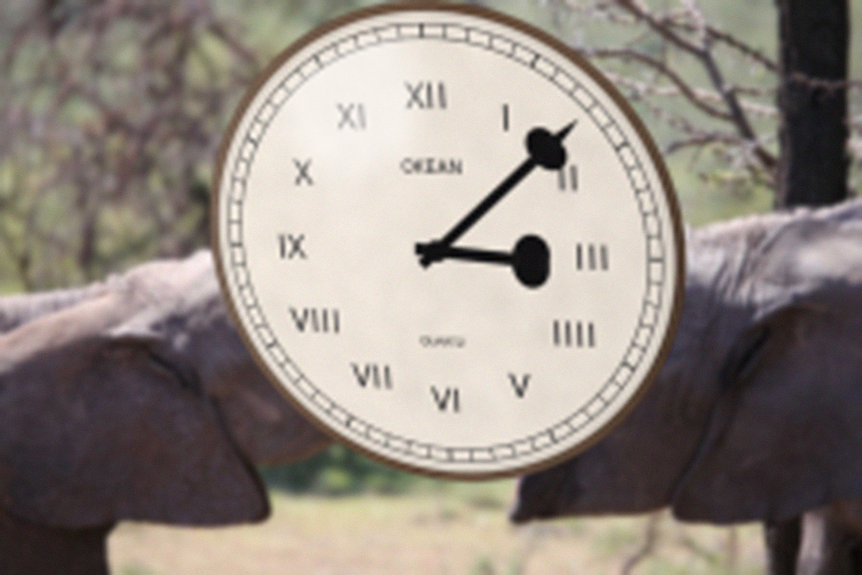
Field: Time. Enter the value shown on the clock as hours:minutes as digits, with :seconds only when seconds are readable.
3:08
